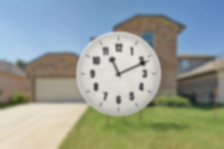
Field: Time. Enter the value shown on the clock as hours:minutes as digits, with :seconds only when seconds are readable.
11:11
